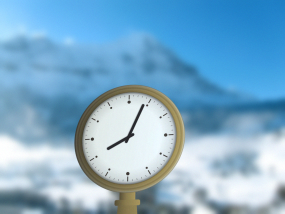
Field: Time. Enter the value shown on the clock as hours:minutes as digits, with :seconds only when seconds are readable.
8:04
